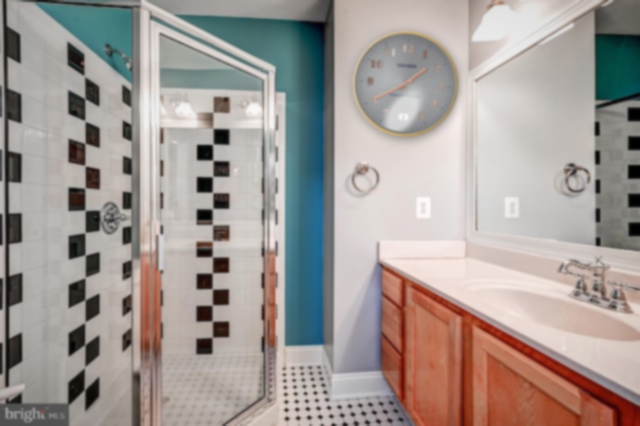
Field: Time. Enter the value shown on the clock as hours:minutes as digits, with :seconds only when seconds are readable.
1:40
